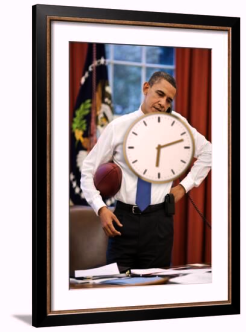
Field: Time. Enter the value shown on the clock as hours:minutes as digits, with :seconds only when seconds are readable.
6:12
